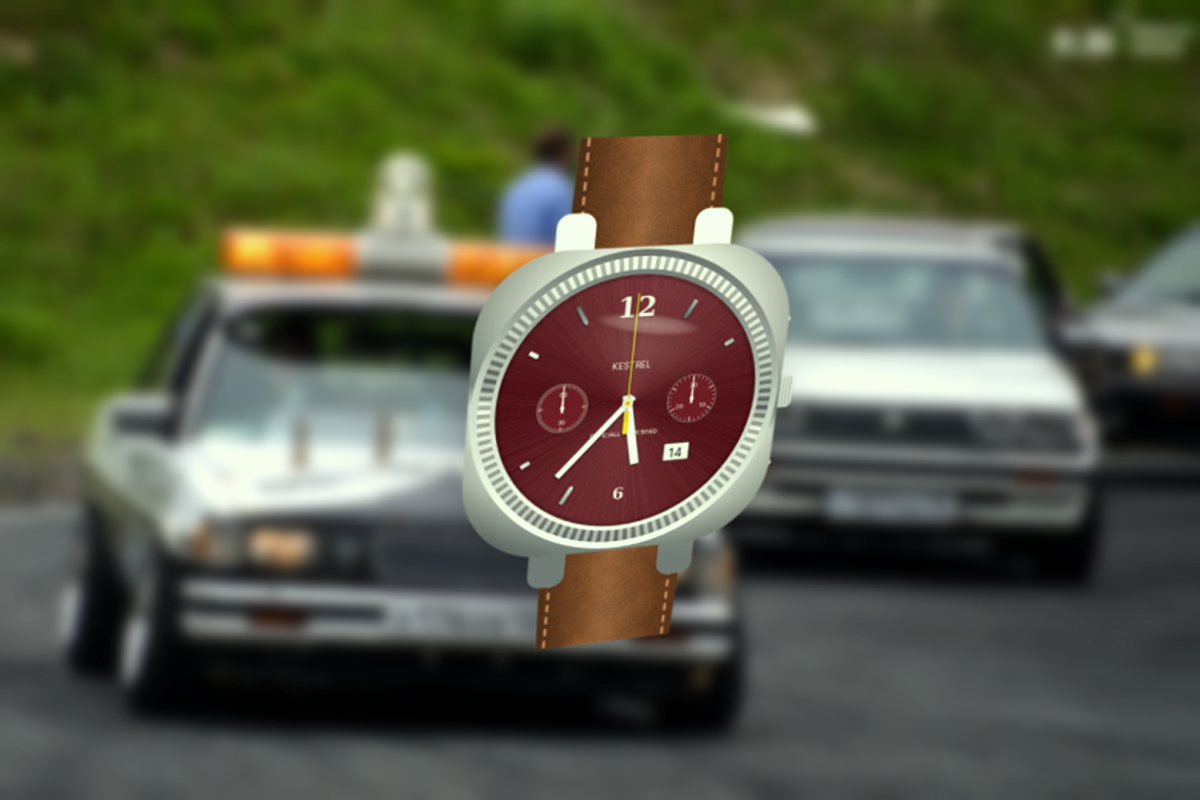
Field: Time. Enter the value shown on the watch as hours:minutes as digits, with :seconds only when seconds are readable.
5:37
